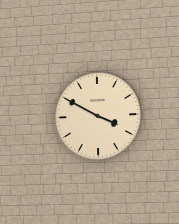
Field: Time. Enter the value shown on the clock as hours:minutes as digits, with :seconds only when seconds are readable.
3:50
